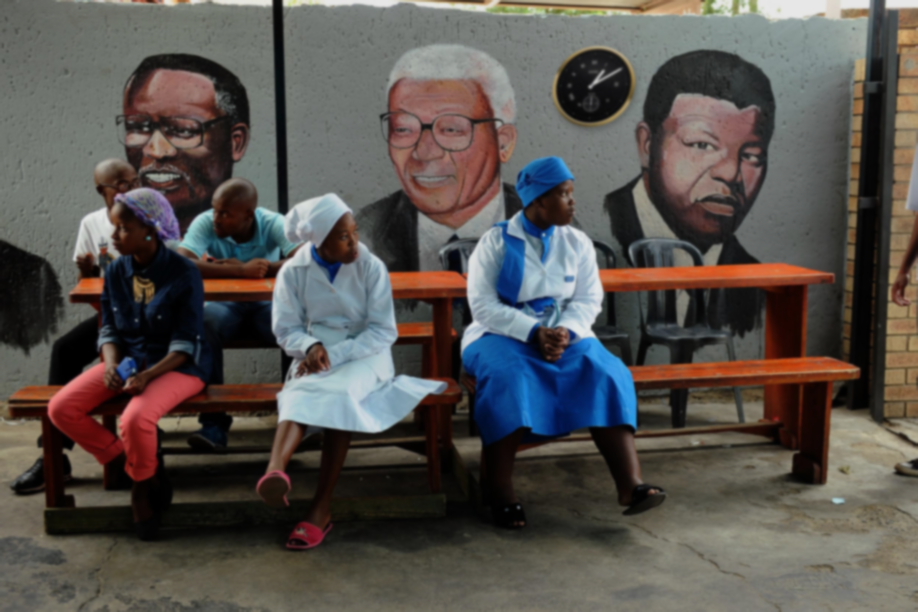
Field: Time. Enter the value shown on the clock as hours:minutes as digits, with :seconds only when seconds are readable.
1:10
